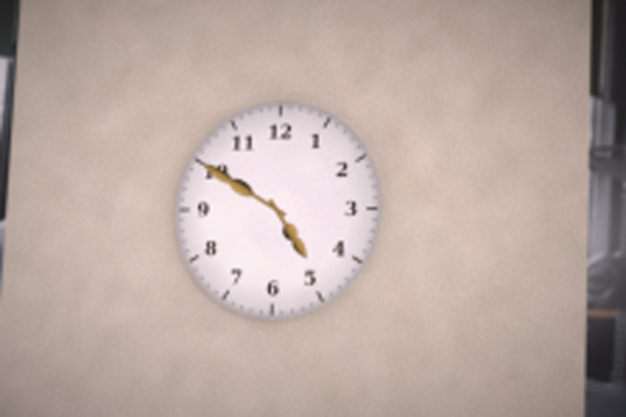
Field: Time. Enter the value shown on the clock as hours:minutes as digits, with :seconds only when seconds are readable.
4:50
